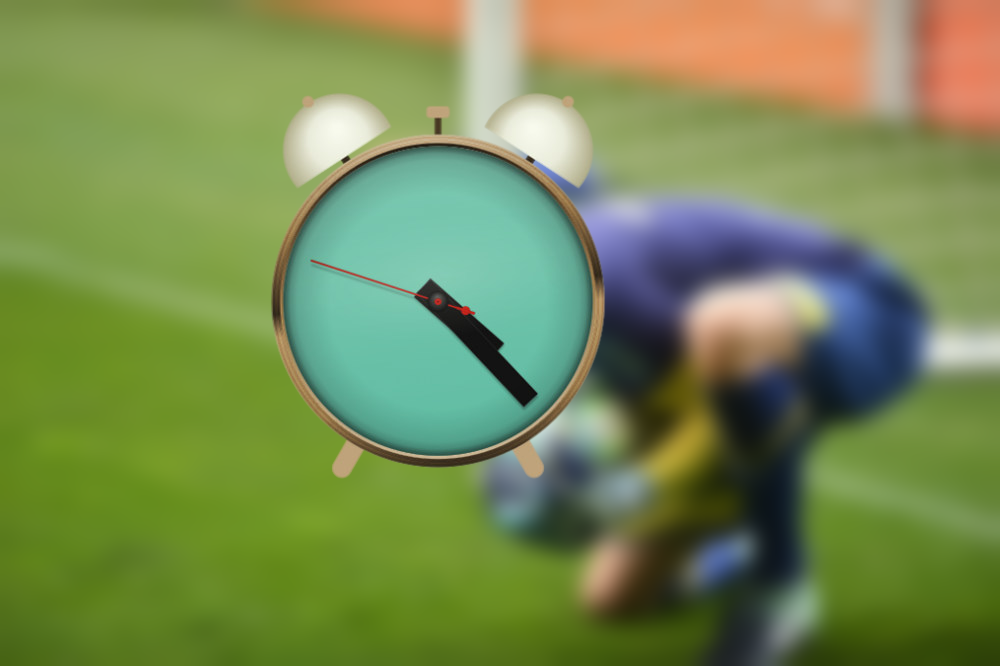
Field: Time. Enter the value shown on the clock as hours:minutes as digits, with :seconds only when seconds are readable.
4:22:48
